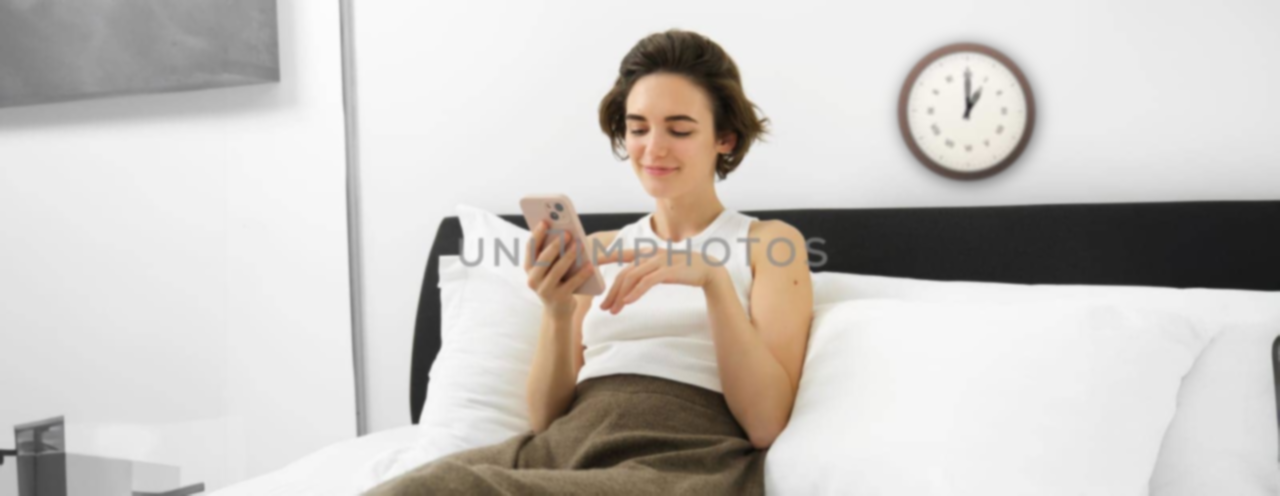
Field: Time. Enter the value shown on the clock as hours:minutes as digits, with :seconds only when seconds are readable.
1:00
